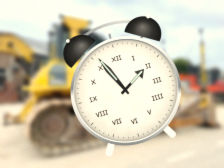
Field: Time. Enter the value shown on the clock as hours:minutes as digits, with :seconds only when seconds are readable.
1:56
